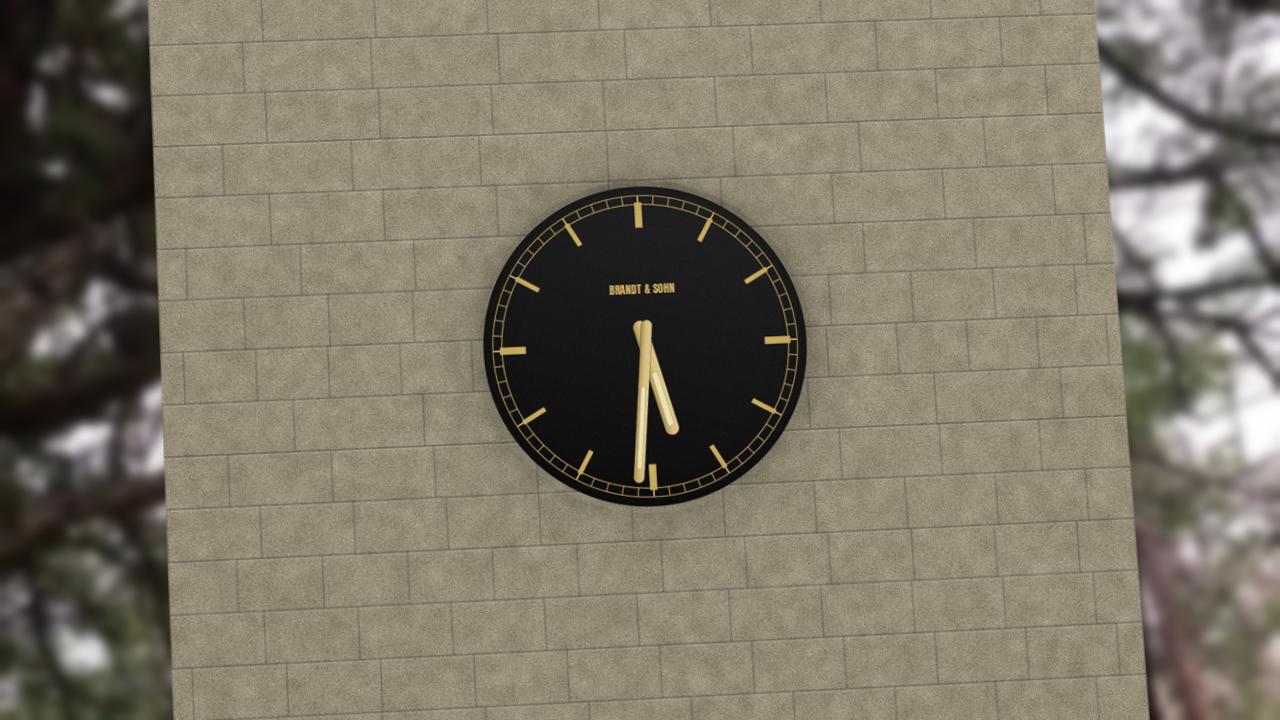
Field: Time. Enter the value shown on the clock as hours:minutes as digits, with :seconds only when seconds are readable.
5:31
